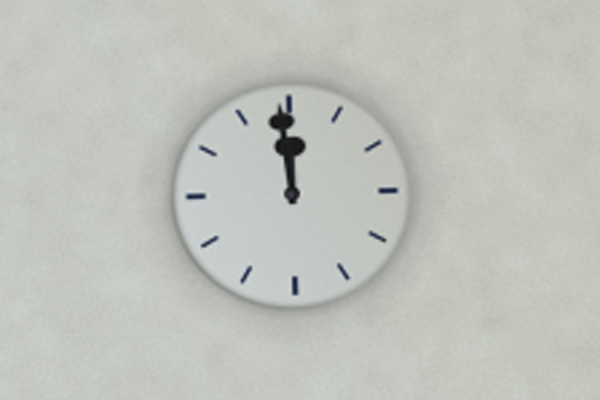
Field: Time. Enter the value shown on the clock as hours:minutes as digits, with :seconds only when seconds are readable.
11:59
